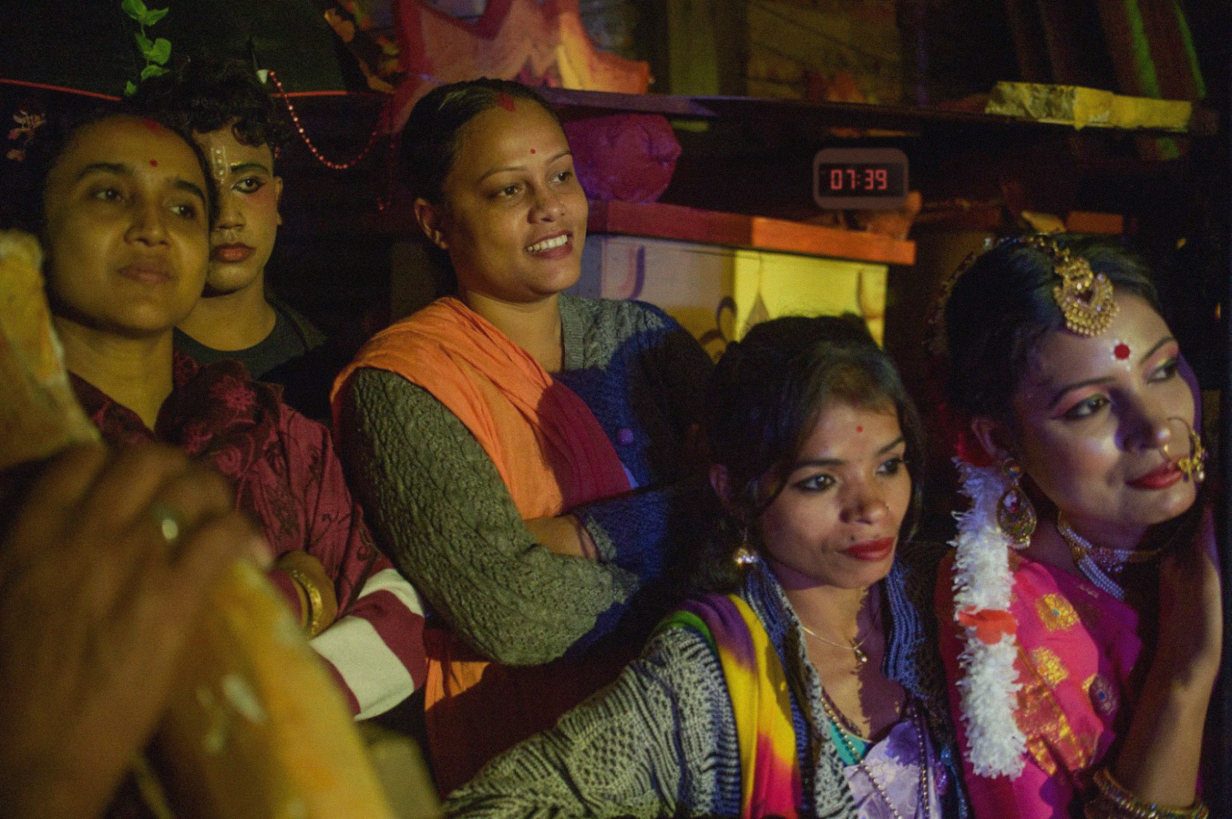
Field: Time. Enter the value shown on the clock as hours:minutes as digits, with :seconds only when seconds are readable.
7:39
